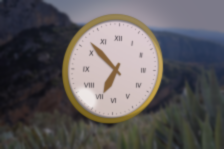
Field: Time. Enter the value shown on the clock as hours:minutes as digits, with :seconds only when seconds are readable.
6:52
